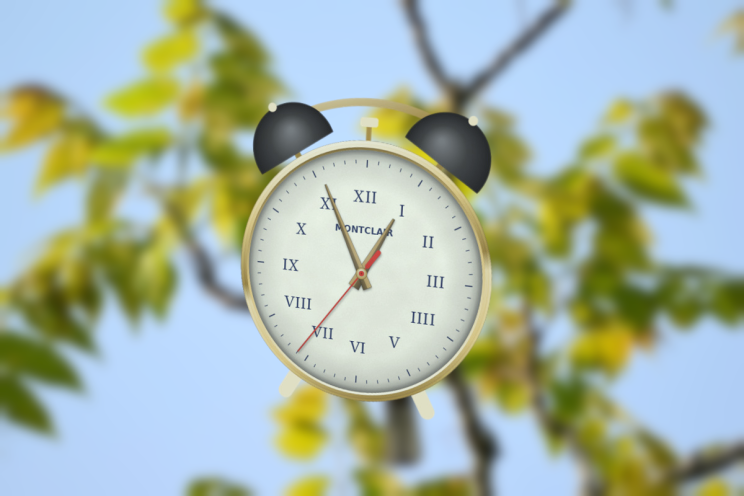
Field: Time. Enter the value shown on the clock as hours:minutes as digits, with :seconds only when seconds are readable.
12:55:36
